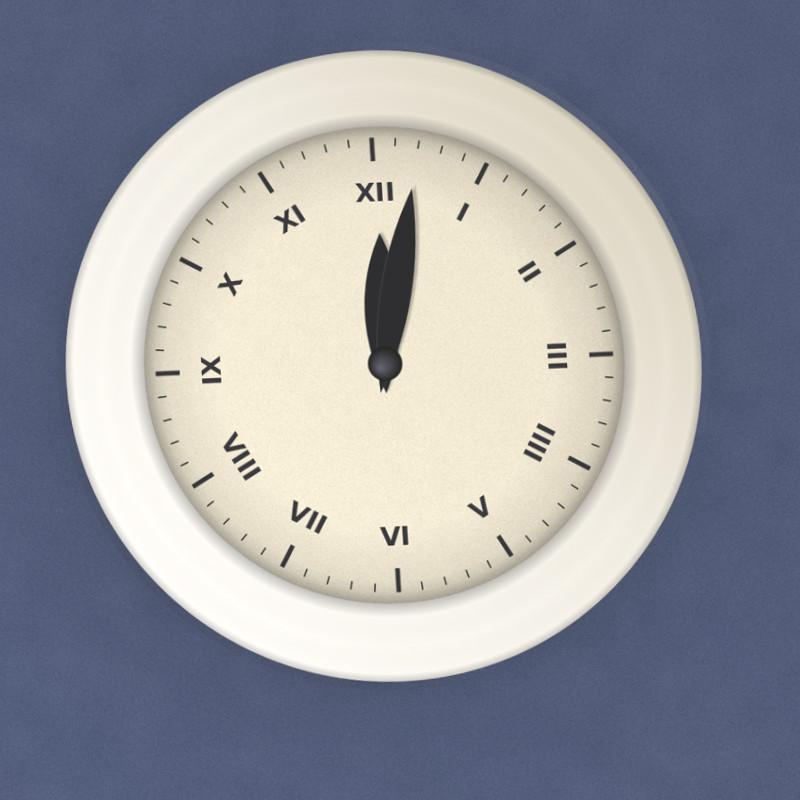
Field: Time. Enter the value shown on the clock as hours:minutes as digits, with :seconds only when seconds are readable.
12:02
